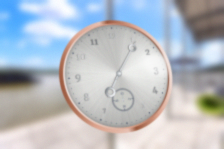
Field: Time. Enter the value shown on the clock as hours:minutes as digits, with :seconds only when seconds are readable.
7:06
